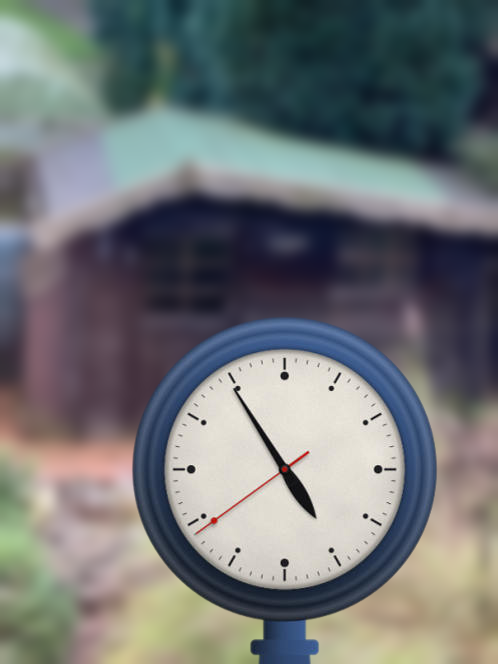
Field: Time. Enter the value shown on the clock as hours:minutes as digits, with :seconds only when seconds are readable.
4:54:39
